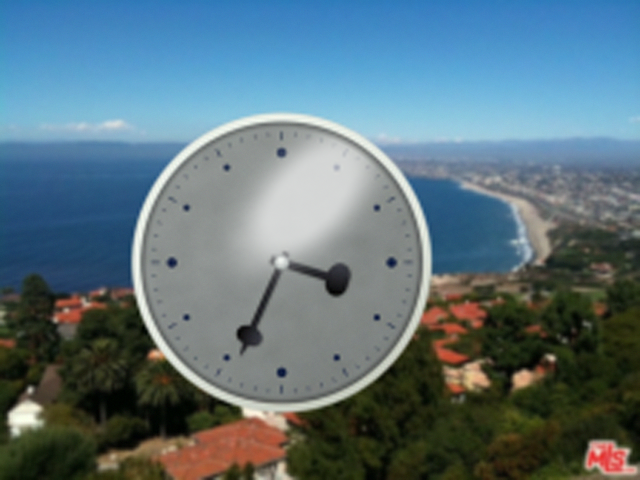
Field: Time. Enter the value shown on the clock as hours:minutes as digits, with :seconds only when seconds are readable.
3:34
